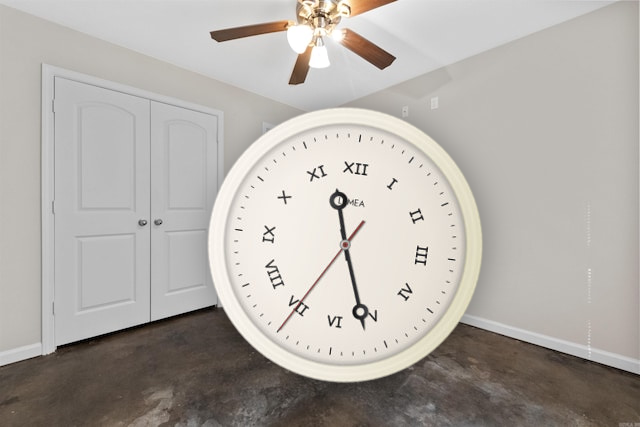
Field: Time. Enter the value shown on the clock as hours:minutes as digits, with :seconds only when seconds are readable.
11:26:35
